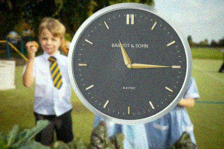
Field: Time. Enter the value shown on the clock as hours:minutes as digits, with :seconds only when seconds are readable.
11:15
